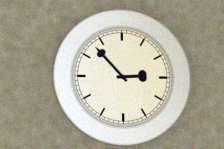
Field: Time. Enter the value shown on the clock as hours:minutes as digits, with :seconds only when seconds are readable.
2:53
